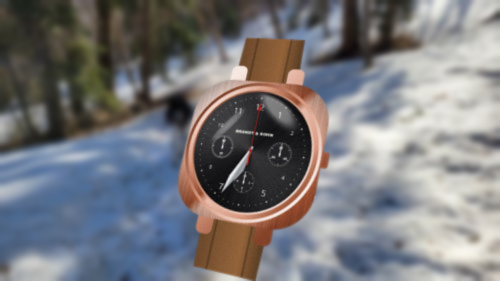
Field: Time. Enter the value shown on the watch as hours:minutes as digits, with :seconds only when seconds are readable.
6:34
